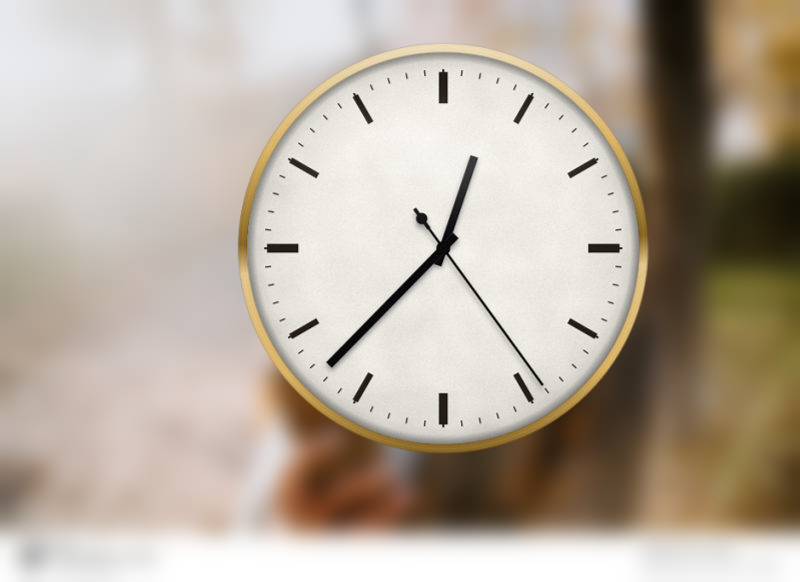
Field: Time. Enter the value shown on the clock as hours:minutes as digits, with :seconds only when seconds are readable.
12:37:24
